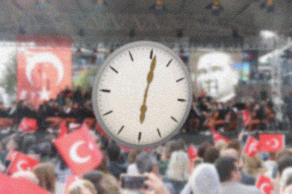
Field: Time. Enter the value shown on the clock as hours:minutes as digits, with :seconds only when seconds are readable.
6:01
